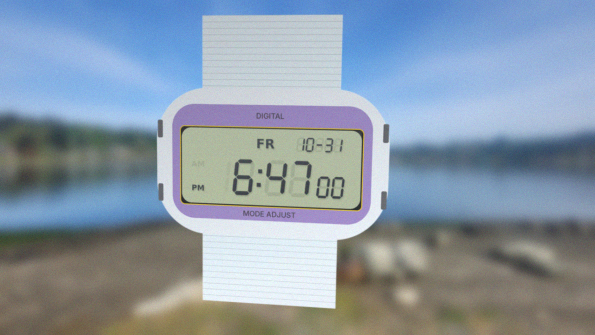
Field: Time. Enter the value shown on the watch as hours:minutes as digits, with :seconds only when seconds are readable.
6:47:00
